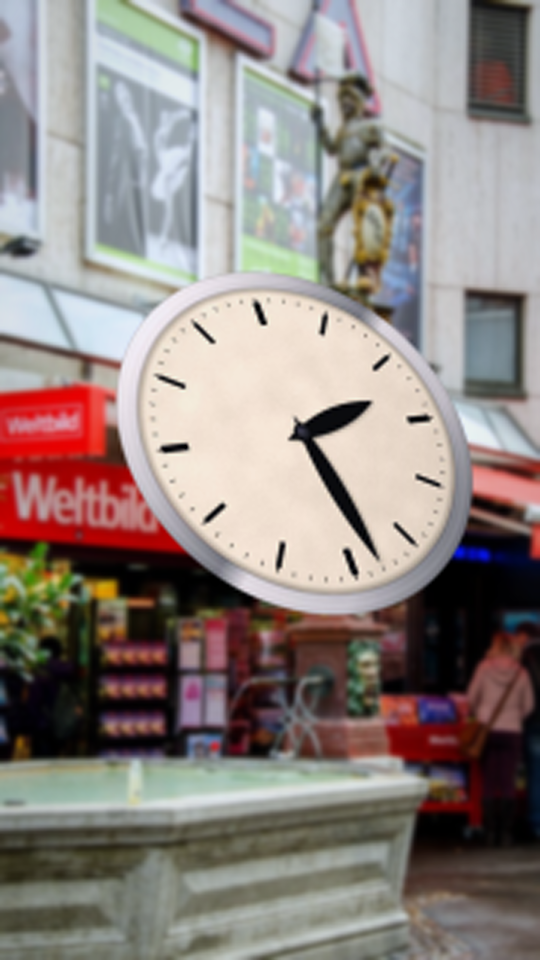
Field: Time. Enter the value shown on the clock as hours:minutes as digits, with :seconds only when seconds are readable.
2:28
